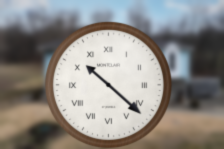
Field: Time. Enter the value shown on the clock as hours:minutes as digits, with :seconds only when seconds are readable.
10:22
